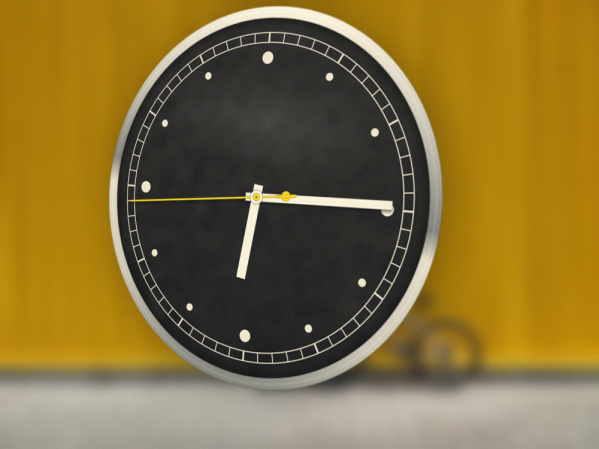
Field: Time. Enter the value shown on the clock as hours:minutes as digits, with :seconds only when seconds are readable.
6:14:44
